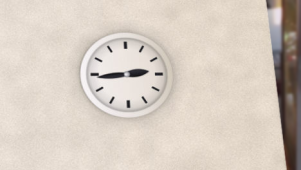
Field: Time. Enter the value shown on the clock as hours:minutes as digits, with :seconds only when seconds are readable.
2:44
